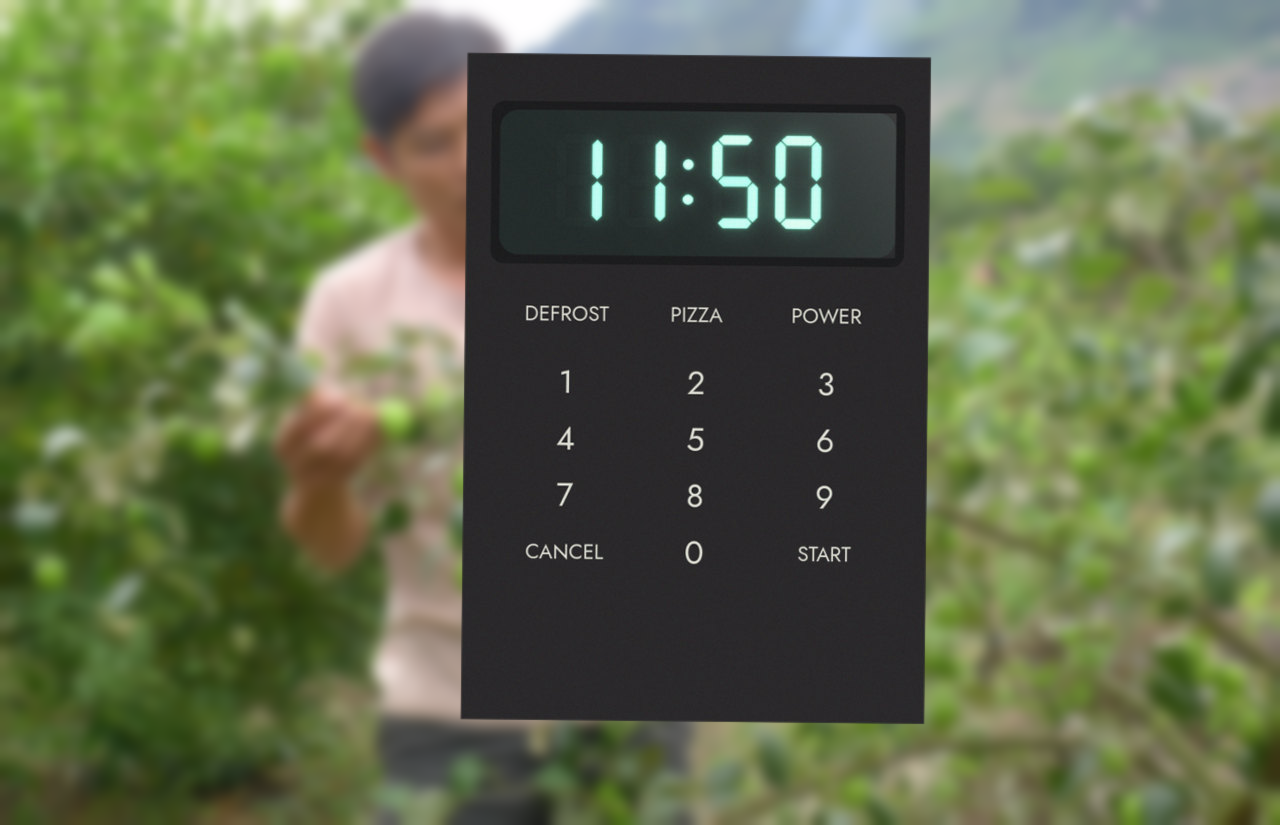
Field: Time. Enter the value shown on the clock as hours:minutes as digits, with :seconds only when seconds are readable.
11:50
